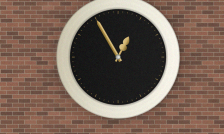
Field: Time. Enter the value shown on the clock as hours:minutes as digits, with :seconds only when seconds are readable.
12:55
